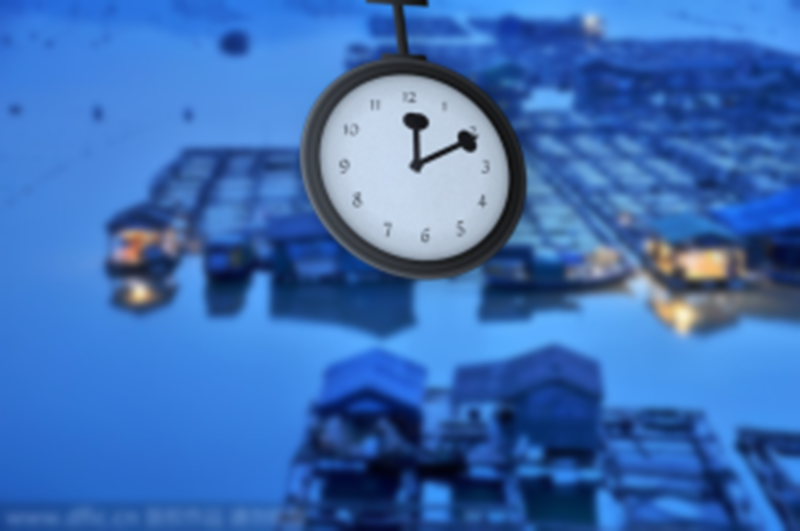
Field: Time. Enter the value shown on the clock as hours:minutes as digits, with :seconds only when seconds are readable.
12:11
